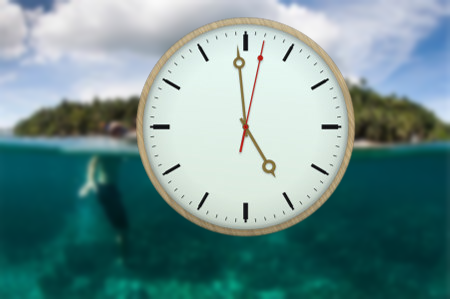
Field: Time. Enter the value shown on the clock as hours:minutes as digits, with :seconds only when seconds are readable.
4:59:02
